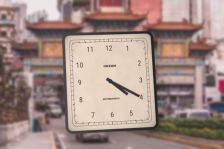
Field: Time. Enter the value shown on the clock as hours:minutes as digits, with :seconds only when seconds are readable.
4:20
